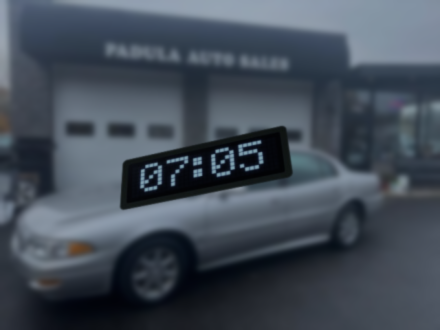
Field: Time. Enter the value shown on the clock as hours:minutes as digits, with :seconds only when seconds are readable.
7:05
